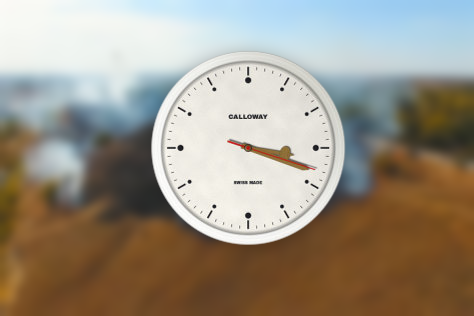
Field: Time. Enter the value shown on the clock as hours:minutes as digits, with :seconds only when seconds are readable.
3:18:18
